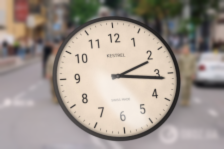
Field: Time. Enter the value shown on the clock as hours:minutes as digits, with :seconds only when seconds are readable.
2:16
